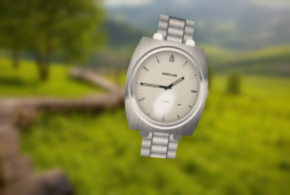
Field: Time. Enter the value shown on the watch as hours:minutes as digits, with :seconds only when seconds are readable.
1:45
